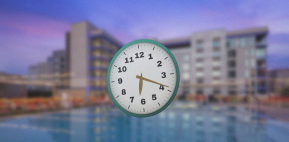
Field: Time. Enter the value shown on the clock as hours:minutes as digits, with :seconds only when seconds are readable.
6:19
